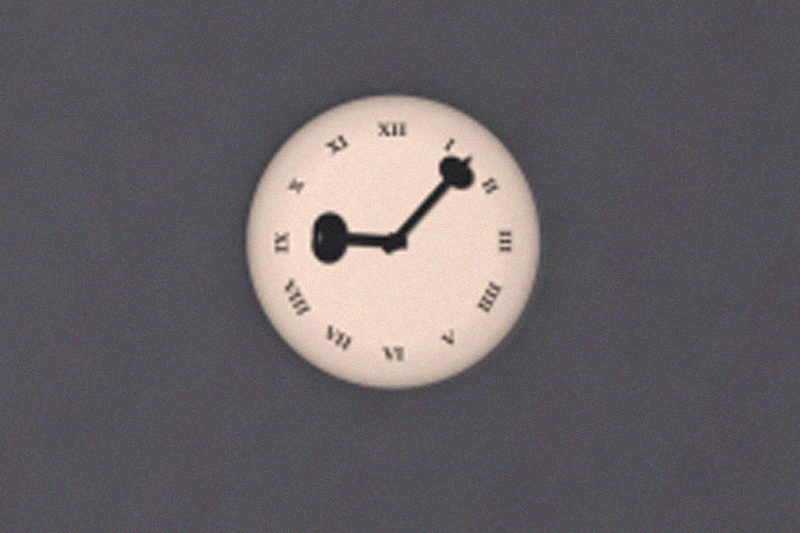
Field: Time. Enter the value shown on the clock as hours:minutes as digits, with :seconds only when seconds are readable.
9:07
